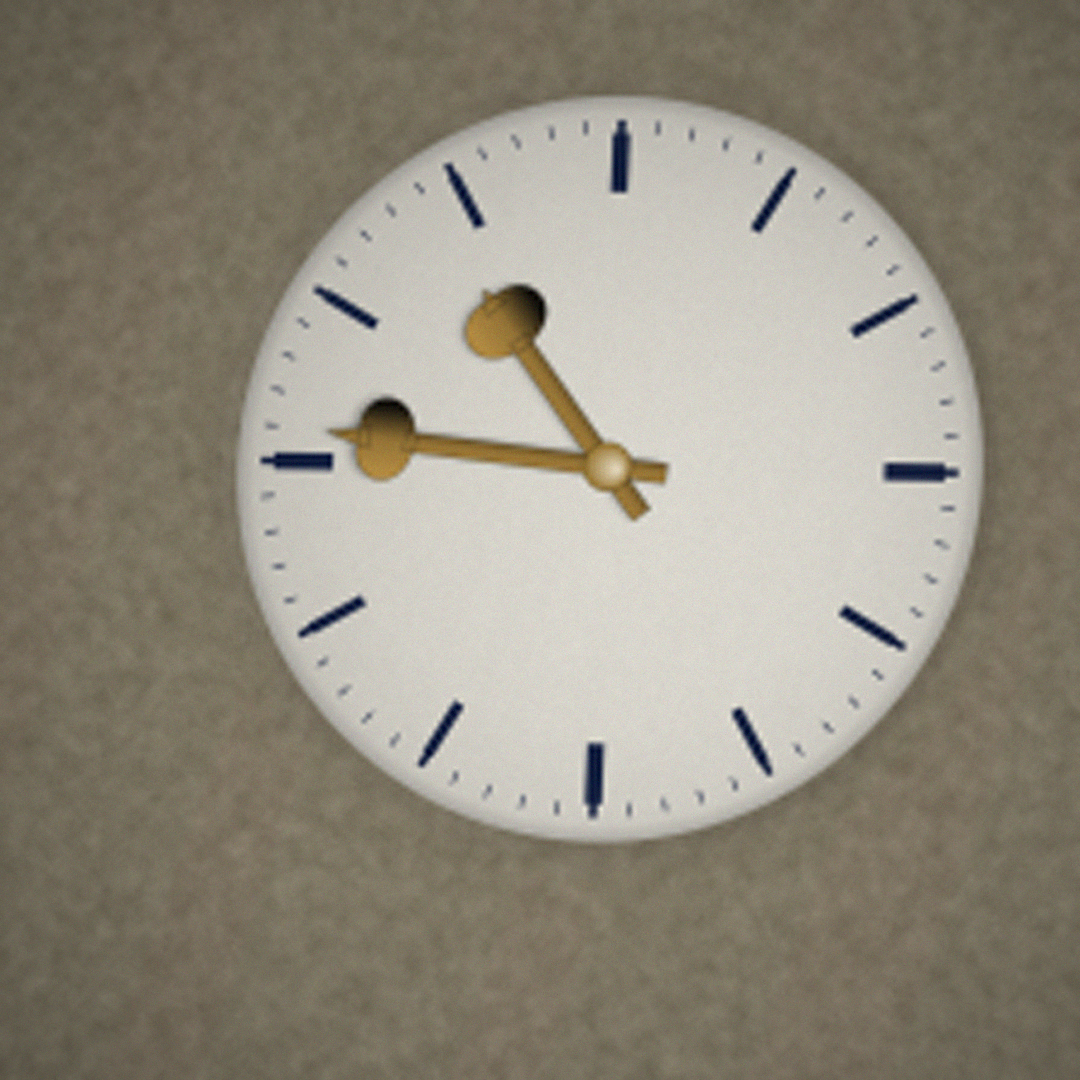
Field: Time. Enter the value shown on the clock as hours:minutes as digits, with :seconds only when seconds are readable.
10:46
